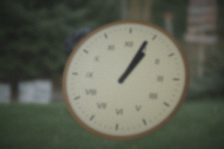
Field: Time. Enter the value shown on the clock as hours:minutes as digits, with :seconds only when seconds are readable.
1:04
